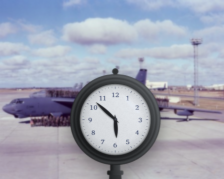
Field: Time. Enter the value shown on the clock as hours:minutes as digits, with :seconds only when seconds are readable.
5:52
